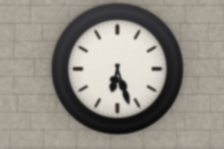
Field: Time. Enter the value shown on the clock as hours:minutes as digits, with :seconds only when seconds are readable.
6:27
